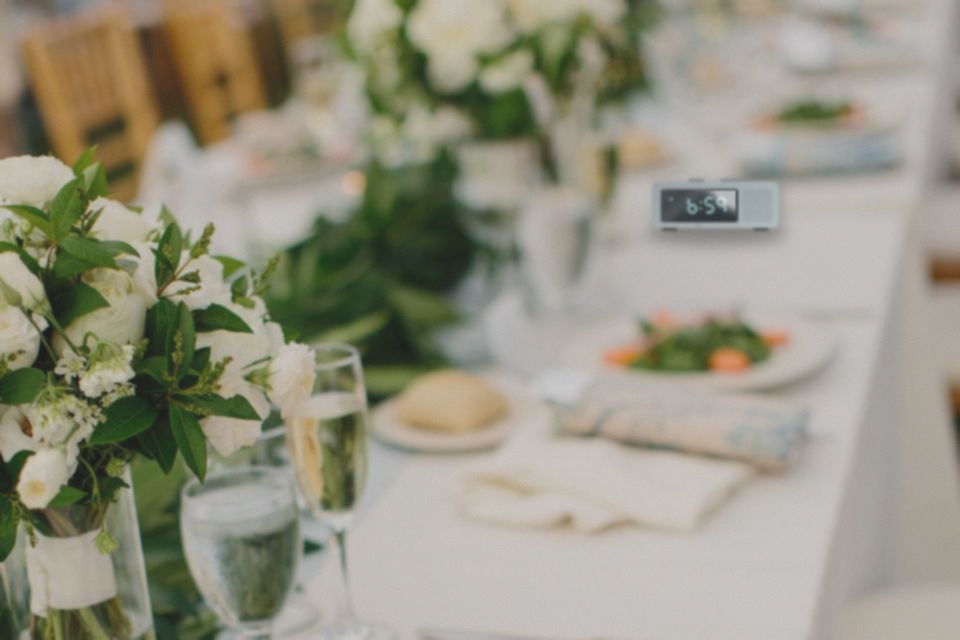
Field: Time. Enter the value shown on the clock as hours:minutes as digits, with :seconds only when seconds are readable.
6:59
